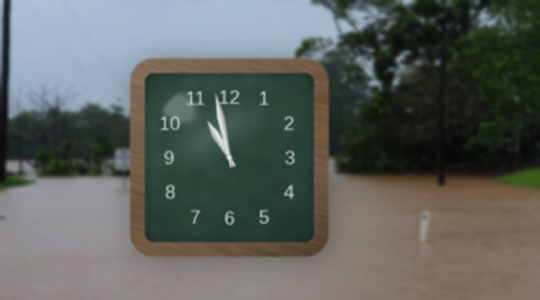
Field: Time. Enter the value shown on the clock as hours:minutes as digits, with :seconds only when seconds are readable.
10:58
